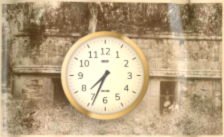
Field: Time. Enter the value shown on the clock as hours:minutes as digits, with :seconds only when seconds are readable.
7:34
